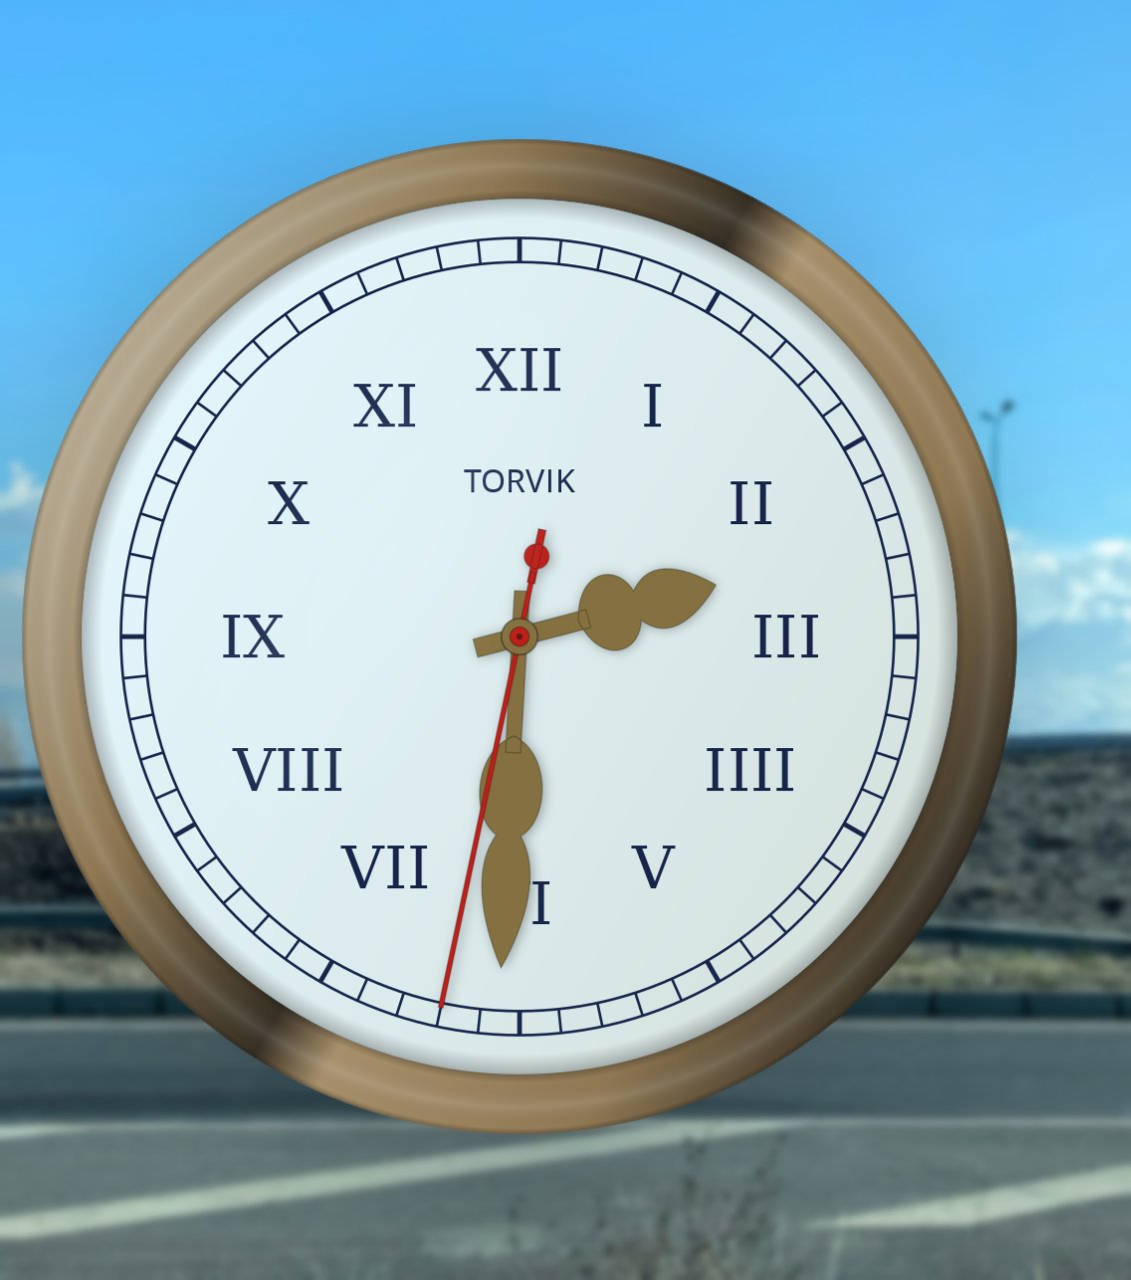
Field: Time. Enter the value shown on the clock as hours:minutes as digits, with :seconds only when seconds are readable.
2:30:32
